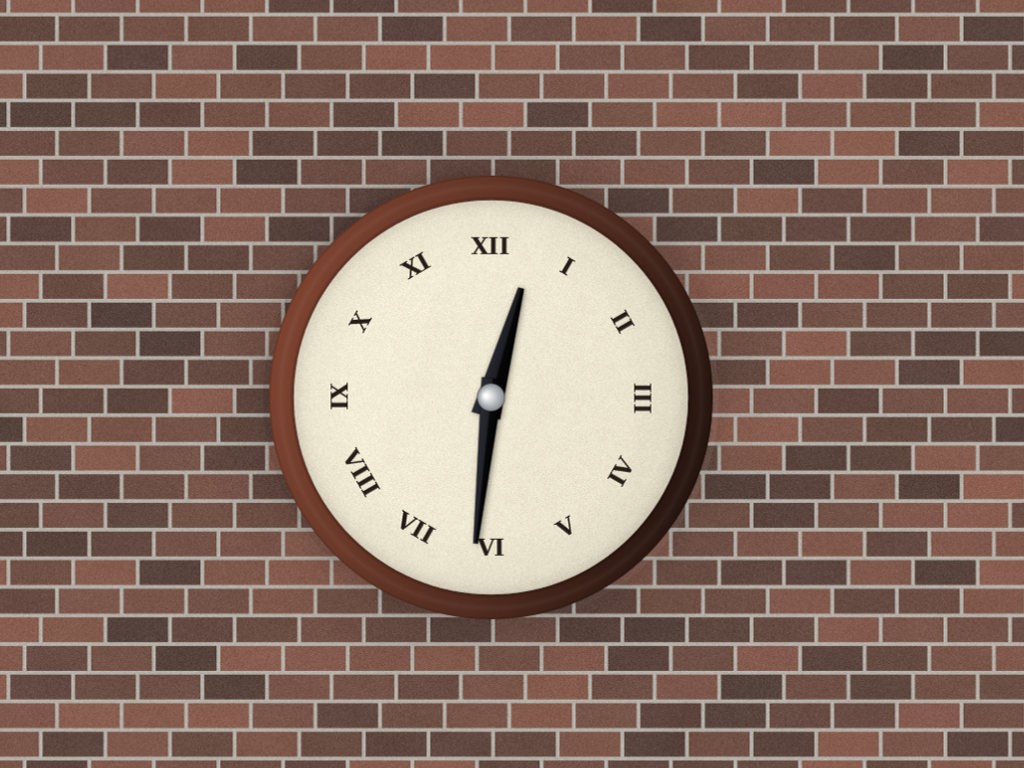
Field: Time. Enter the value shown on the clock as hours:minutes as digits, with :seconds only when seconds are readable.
12:31
